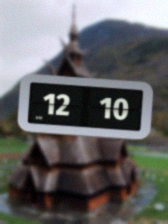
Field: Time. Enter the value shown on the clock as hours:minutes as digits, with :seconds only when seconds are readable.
12:10
